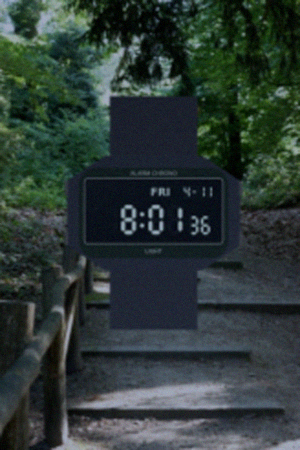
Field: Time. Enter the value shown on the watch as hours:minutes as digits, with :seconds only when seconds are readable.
8:01:36
